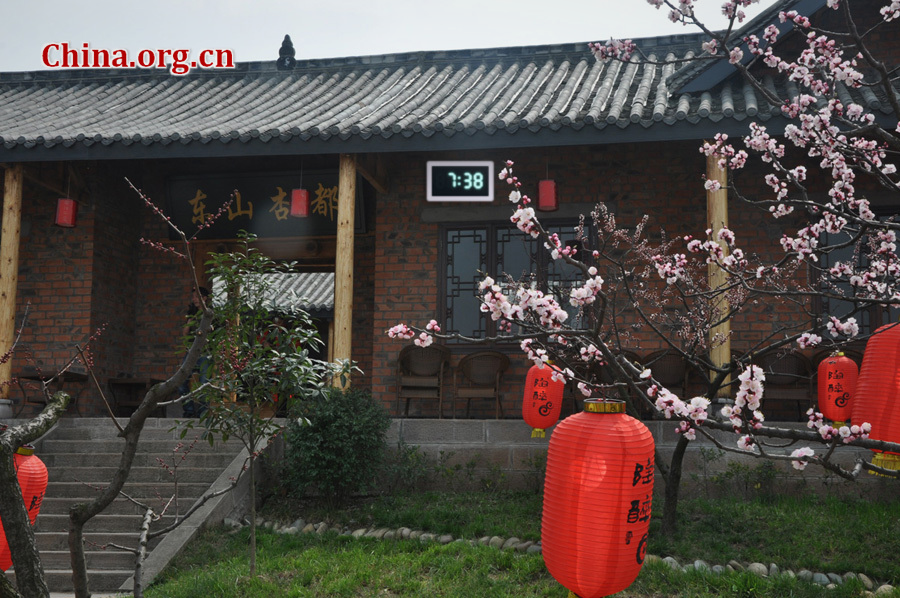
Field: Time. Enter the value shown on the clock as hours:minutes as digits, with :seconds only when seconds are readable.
7:38
